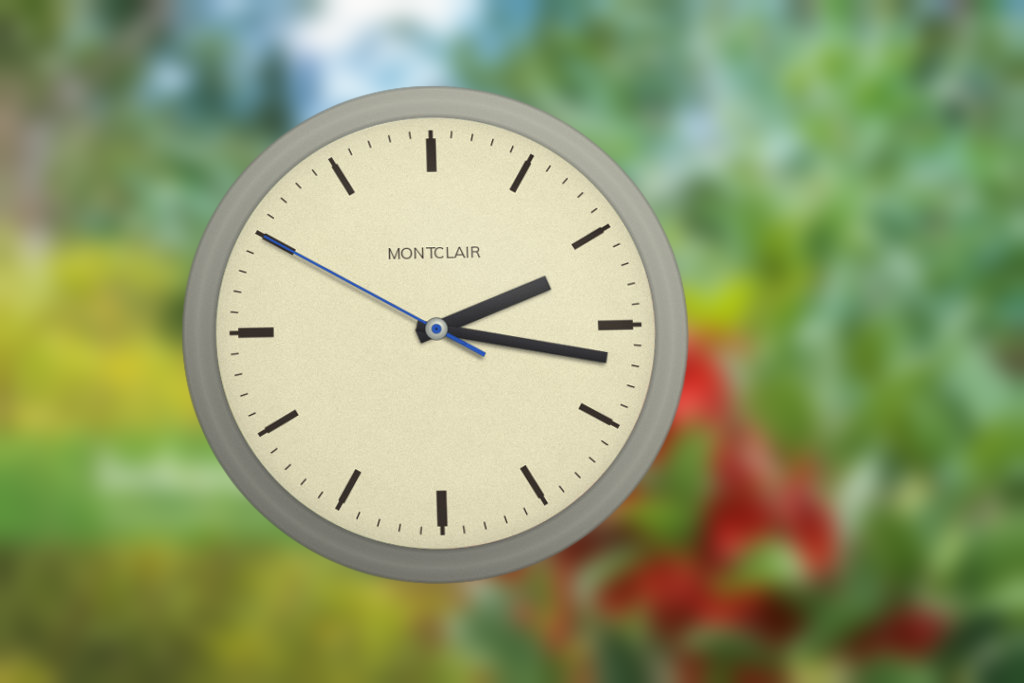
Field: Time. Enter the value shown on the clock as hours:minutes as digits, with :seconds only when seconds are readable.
2:16:50
